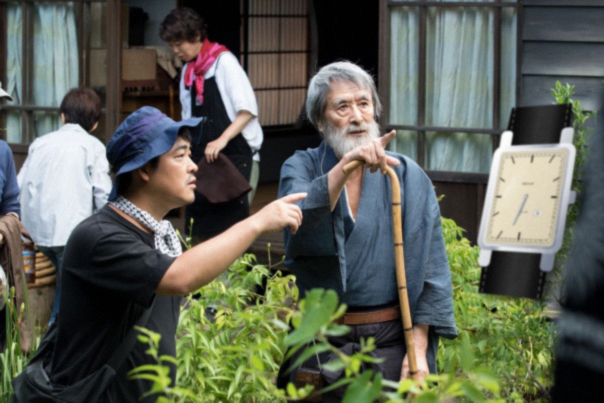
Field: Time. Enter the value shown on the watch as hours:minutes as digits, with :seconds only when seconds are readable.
6:33
